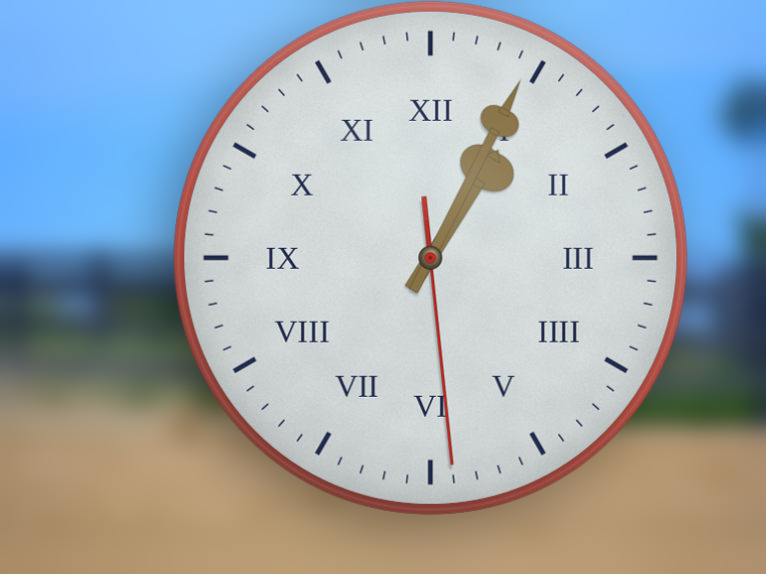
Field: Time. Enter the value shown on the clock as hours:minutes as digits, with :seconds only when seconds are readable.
1:04:29
